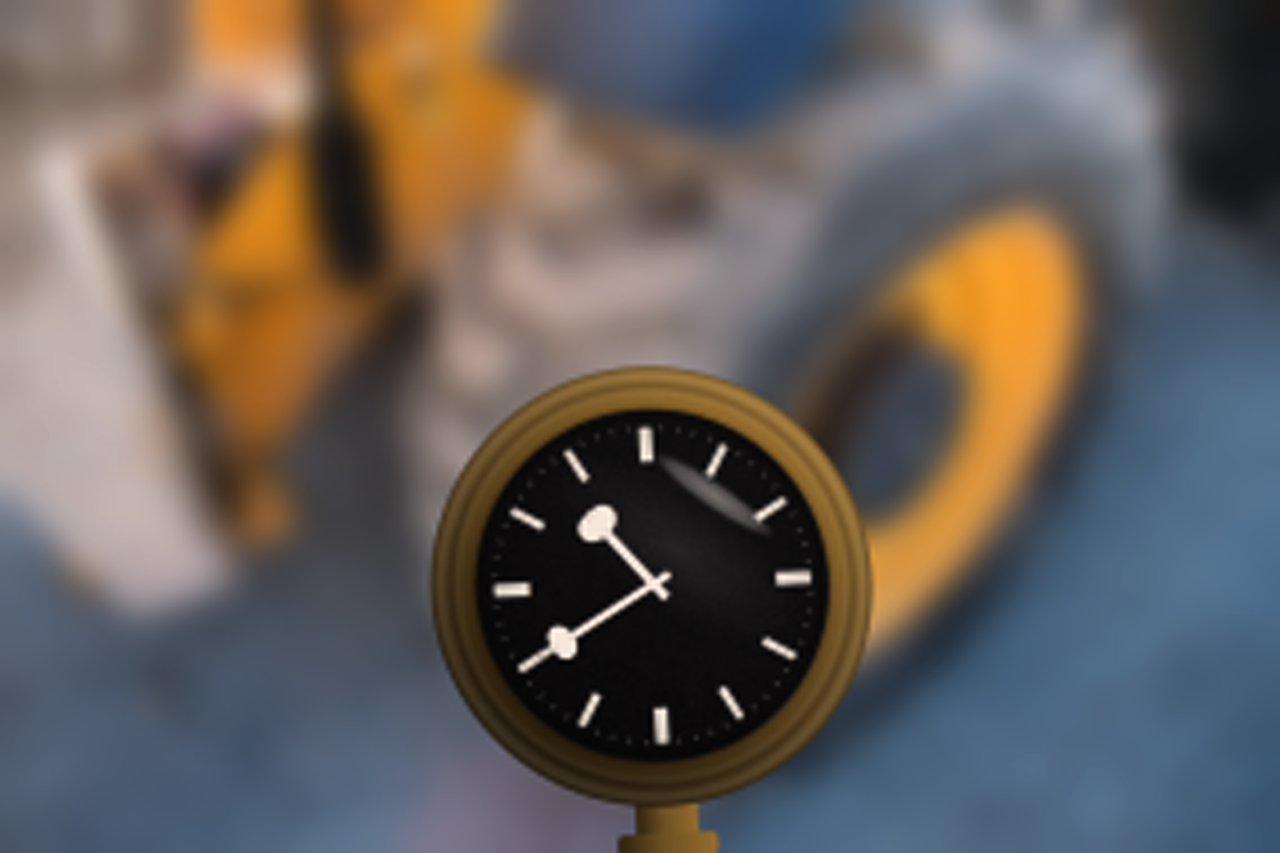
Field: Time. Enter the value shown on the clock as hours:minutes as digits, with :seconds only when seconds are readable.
10:40
